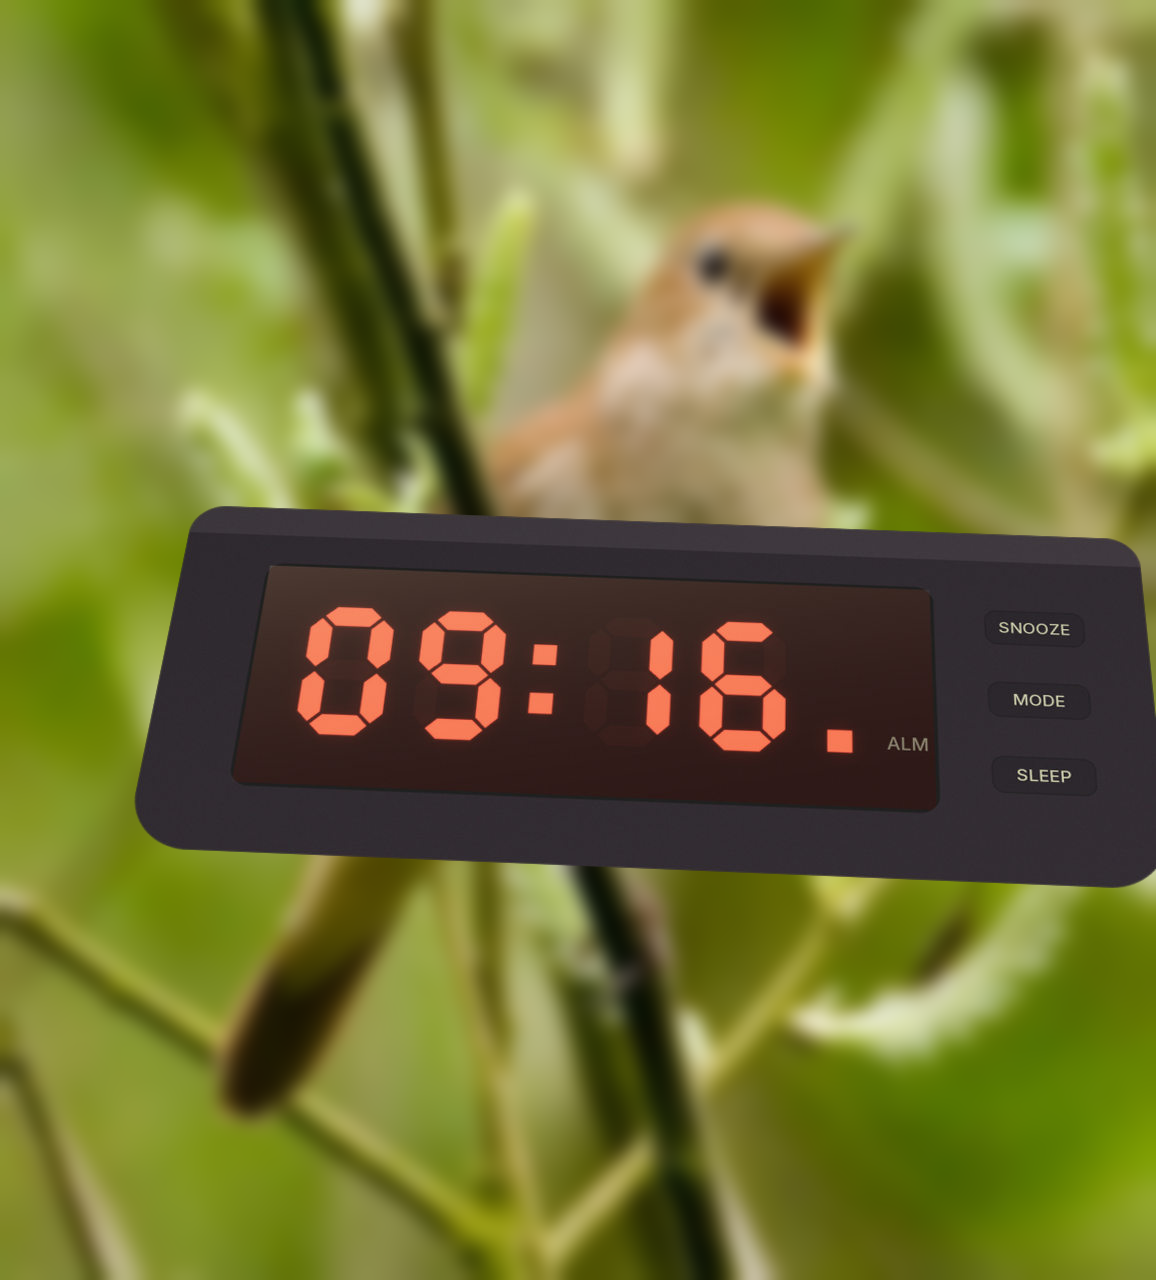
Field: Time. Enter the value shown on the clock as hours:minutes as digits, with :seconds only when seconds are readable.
9:16
